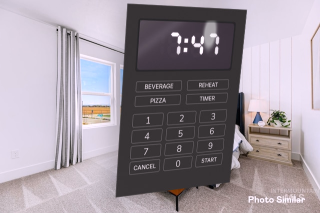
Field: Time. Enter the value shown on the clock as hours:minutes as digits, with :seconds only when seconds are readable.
7:47
